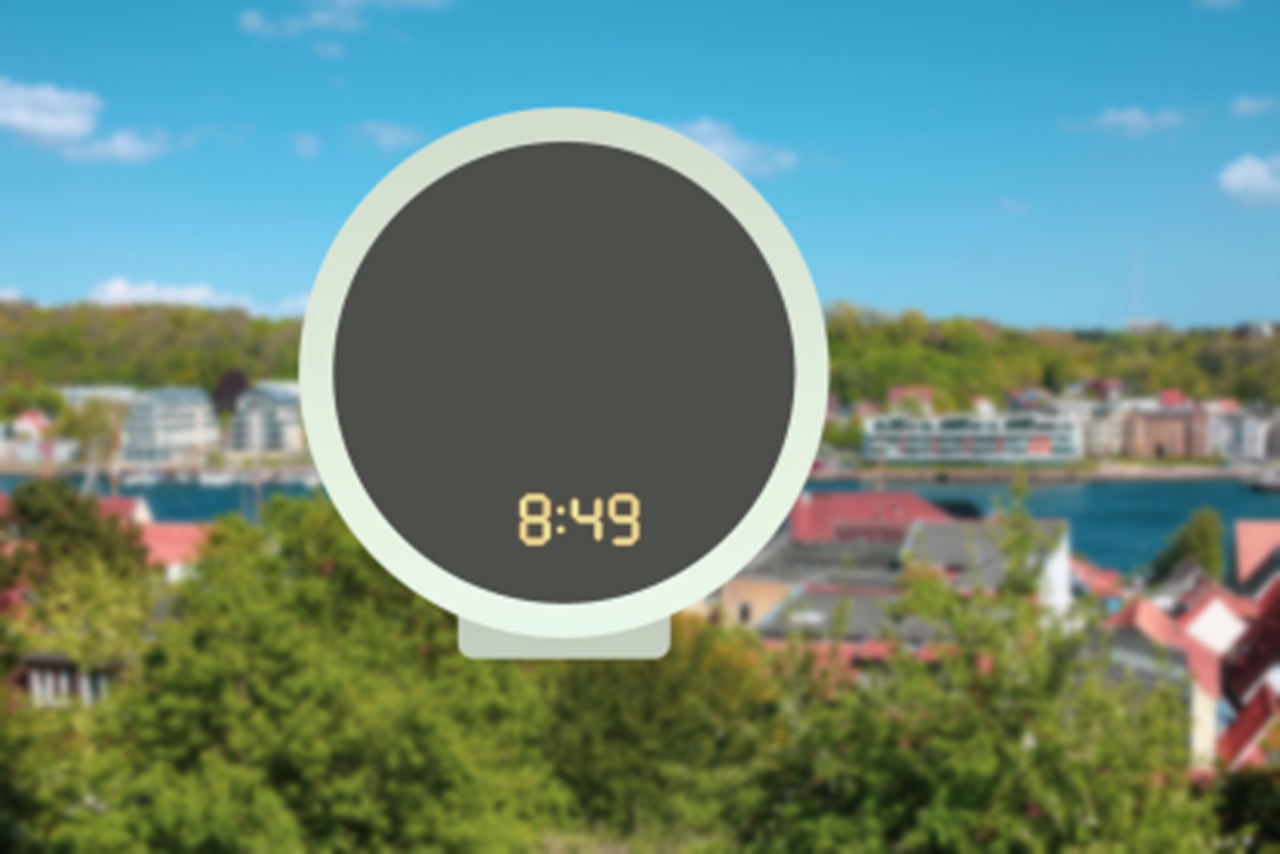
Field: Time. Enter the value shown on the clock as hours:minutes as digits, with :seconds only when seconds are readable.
8:49
